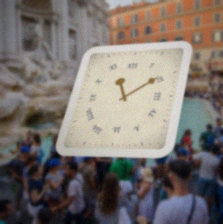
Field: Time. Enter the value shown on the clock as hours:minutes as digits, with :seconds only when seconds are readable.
11:09
